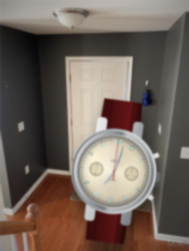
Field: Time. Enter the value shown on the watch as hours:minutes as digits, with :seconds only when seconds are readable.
7:02
